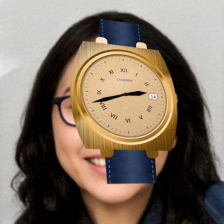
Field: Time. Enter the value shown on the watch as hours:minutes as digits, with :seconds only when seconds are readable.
2:42
